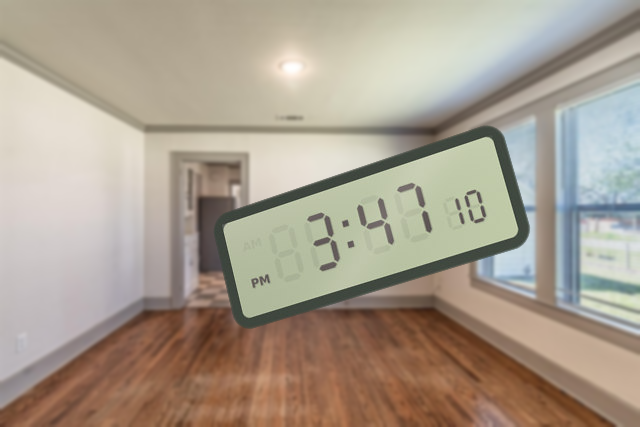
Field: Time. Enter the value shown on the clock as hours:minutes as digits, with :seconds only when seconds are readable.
3:47:10
